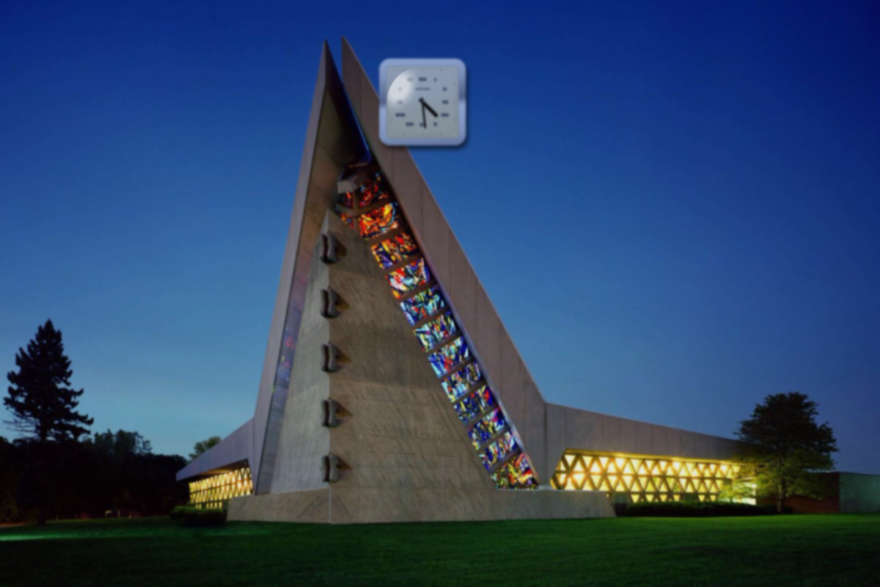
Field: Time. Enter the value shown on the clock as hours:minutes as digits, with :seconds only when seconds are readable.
4:29
